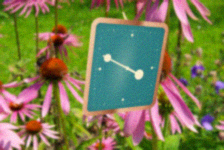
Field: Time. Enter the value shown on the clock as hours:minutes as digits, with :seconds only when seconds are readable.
3:49
